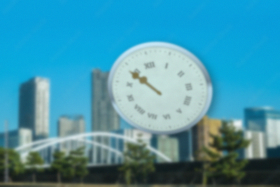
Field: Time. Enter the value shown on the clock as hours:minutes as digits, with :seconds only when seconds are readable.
10:54
